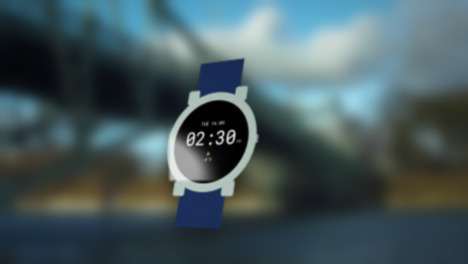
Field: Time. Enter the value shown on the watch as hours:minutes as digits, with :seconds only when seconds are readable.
2:30
